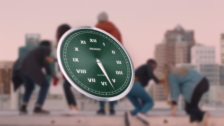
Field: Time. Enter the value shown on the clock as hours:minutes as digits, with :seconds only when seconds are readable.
5:27
